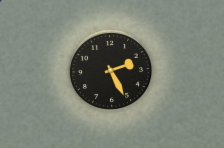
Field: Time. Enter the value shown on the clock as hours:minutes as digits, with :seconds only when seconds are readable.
2:26
